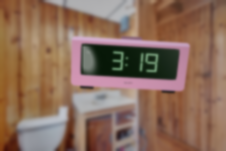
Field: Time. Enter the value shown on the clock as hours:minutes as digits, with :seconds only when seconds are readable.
3:19
